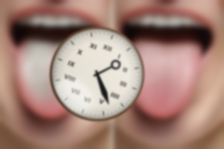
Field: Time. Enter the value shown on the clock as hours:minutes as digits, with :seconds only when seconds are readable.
1:23
